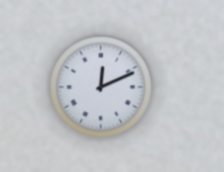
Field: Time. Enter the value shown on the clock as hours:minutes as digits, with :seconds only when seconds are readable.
12:11
